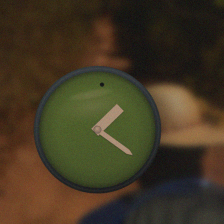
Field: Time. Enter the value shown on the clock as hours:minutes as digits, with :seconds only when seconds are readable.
1:20
